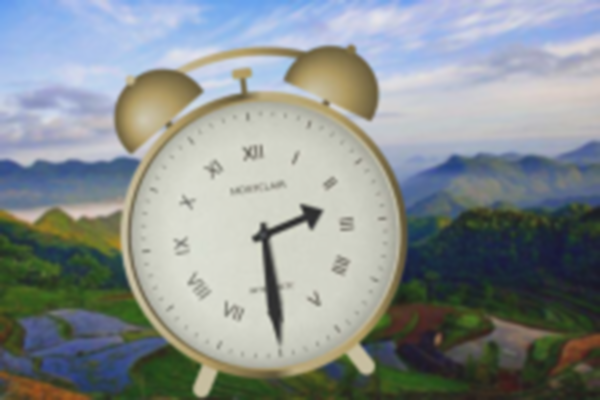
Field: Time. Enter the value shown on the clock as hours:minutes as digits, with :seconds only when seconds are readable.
2:30
